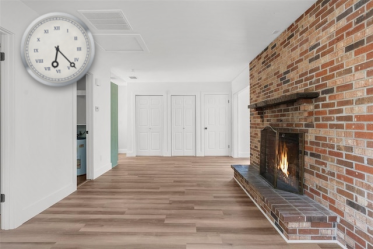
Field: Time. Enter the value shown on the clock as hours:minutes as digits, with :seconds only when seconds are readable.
6:23
